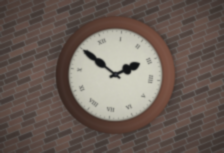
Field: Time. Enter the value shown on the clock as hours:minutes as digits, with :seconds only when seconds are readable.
2:55
